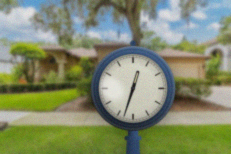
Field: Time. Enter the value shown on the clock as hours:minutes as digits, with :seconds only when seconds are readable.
12:33
